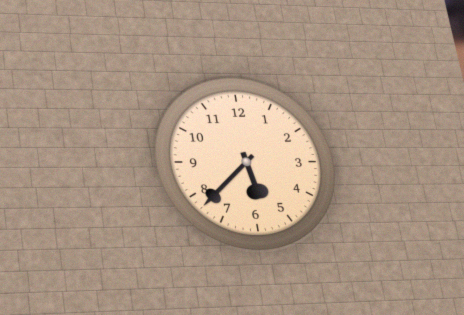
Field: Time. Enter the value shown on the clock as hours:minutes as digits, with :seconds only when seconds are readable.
5:38
